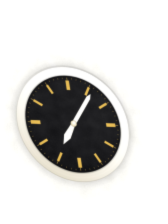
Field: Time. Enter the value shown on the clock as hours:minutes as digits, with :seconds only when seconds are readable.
7:06
